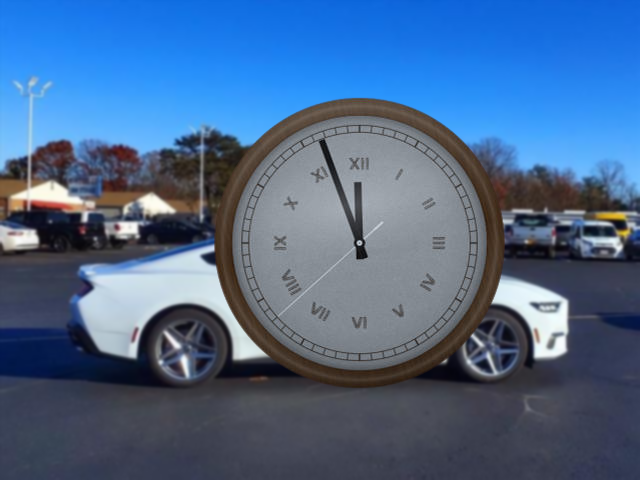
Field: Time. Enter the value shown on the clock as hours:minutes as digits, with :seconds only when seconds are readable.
11:56:38
